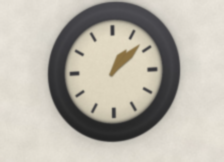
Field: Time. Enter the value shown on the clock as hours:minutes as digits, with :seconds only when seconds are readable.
1:08
